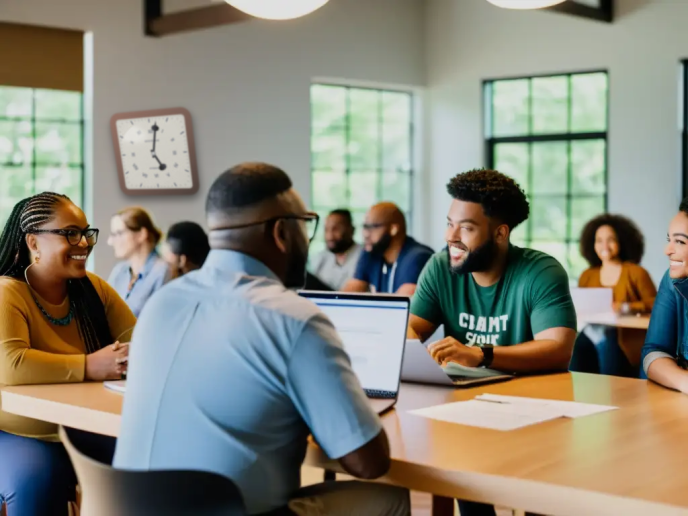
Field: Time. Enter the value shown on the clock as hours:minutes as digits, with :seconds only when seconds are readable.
5:02
